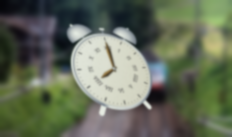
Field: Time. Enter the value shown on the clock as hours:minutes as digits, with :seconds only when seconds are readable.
8:00
